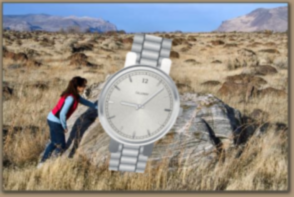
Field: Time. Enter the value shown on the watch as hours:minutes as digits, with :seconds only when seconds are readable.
9:07
